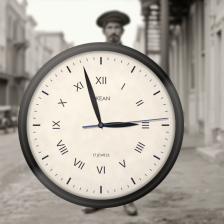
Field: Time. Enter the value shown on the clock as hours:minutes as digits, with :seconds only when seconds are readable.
2:57:14
